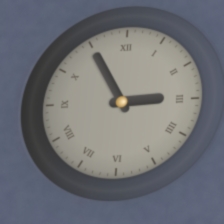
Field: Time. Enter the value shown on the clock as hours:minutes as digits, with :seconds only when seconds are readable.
2:55
